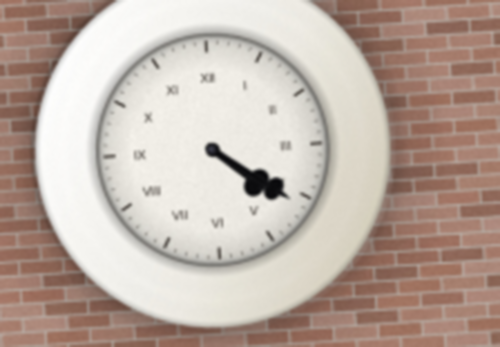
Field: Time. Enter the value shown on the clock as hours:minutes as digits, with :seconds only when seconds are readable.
4:21
